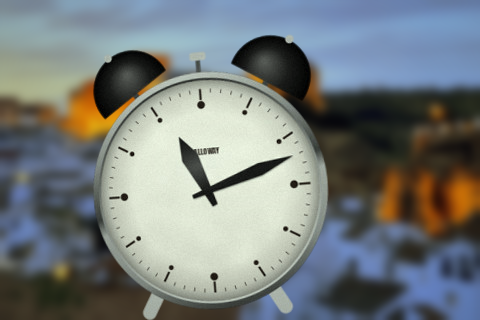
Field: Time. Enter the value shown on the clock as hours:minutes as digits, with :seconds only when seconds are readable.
11:12
